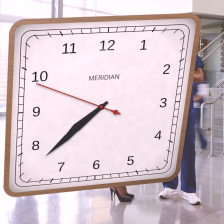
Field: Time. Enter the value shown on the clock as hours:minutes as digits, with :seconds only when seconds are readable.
7:37:49
